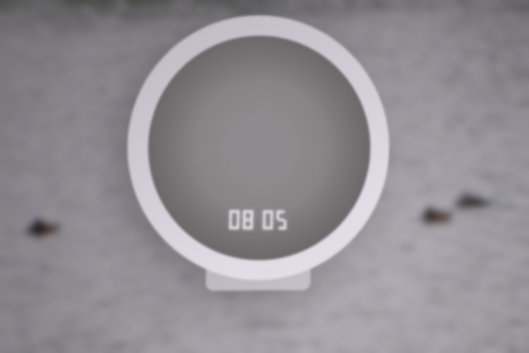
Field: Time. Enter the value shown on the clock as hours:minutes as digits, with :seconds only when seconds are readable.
8:05
